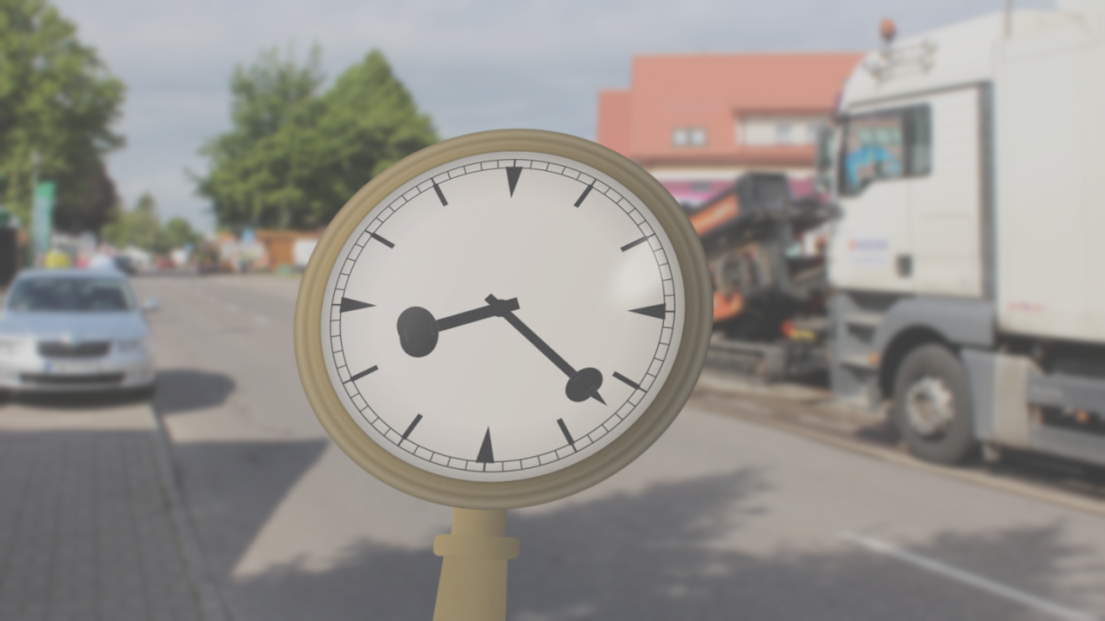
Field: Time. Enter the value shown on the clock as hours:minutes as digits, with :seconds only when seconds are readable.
8:22
